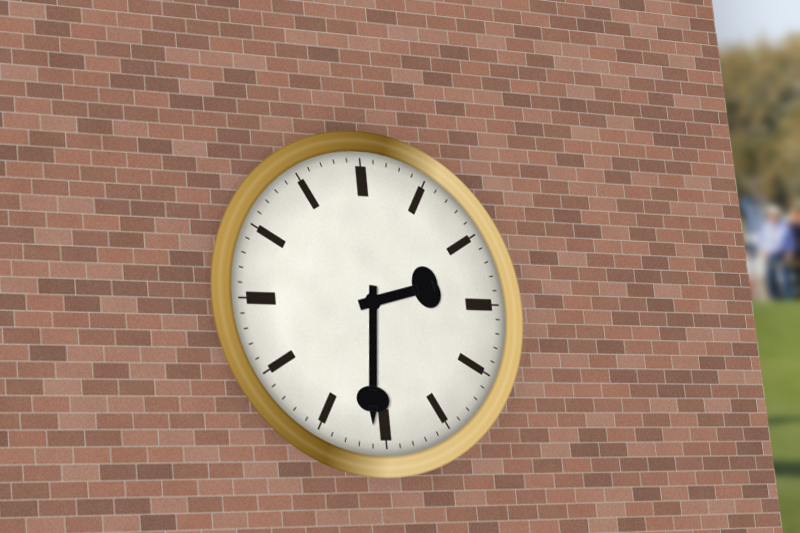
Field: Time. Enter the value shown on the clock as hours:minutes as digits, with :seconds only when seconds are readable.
2:31
